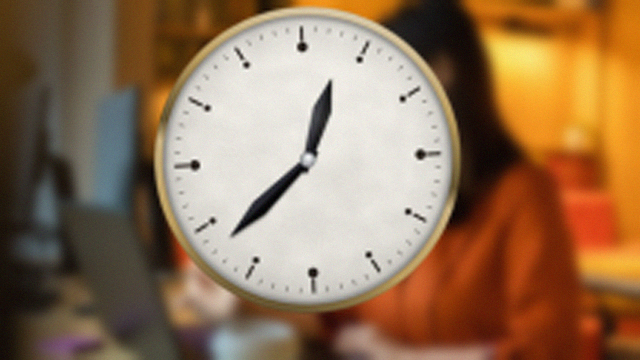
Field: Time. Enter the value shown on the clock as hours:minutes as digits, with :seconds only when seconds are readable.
12:38
